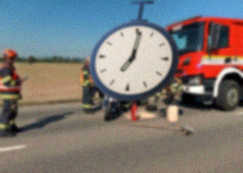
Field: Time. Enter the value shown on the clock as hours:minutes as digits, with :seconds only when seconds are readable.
7:01
